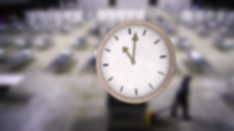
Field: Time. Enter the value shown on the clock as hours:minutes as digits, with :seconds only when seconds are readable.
11:02
